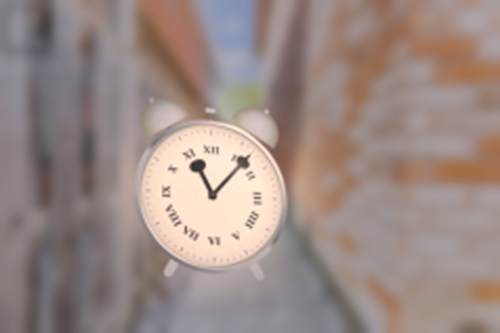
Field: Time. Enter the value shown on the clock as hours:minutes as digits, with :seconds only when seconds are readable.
11:07
